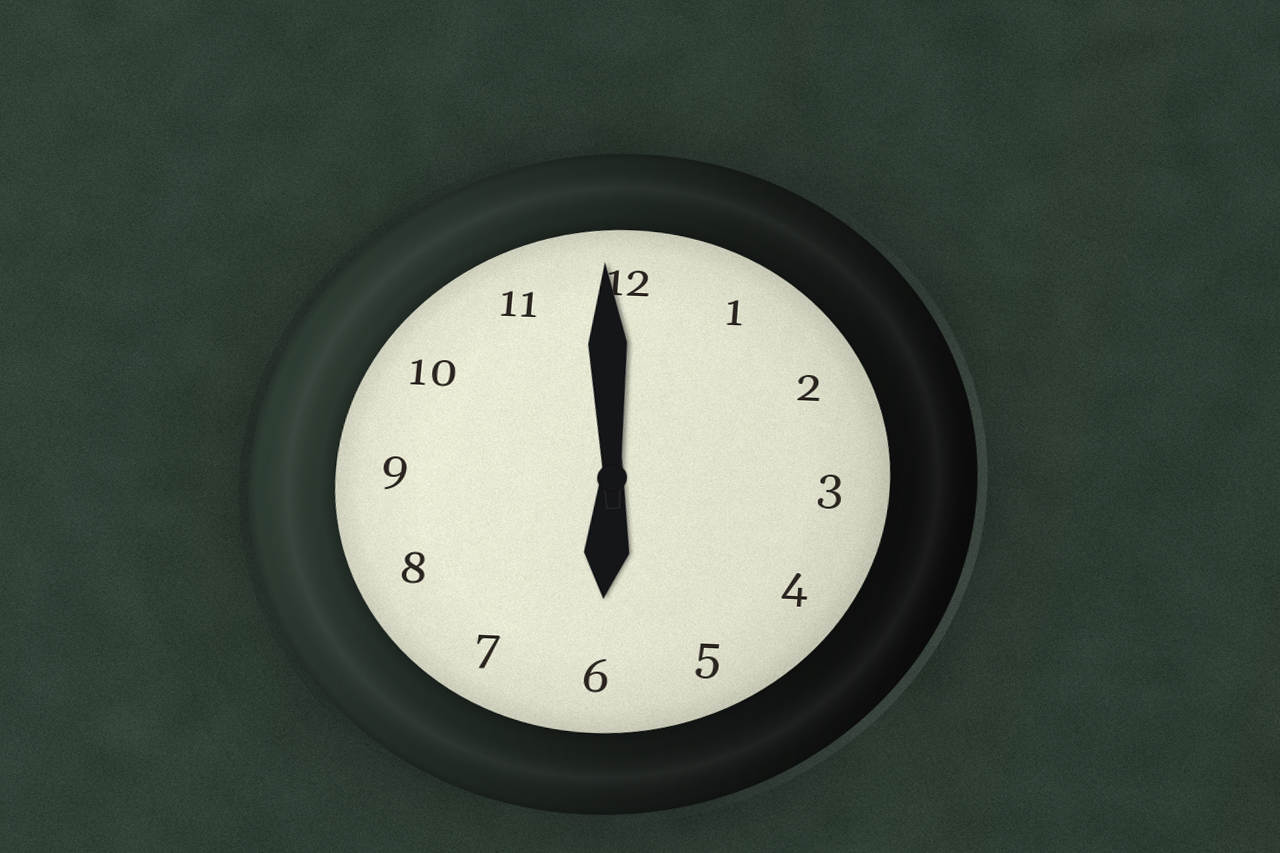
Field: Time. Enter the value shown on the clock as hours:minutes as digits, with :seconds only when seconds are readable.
5:59
